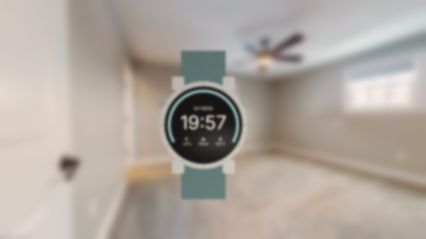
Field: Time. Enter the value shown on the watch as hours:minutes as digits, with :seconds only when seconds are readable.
19:57
